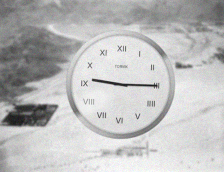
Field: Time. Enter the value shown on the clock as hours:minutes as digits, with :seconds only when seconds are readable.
9:15
